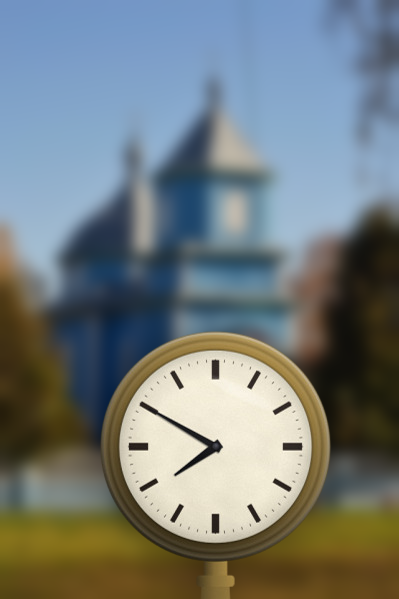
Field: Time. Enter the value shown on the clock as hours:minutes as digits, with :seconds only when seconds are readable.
7:50
